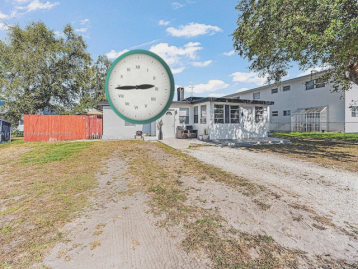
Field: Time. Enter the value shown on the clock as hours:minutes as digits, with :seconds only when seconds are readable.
2:44
